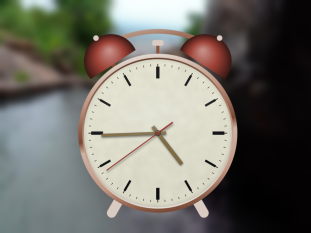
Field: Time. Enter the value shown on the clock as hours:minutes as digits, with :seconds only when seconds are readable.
4:44:39
